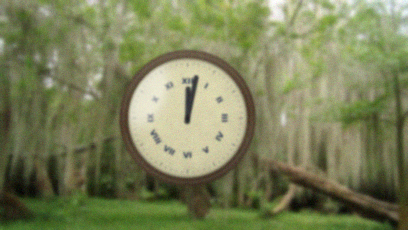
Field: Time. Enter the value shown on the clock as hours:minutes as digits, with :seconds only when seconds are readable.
12:02
